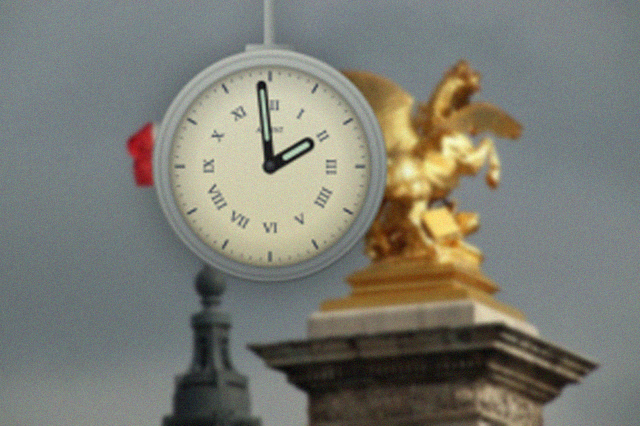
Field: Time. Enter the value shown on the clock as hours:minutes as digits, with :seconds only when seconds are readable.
1:59
